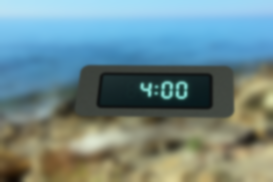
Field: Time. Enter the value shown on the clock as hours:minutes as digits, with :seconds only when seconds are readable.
4:00
